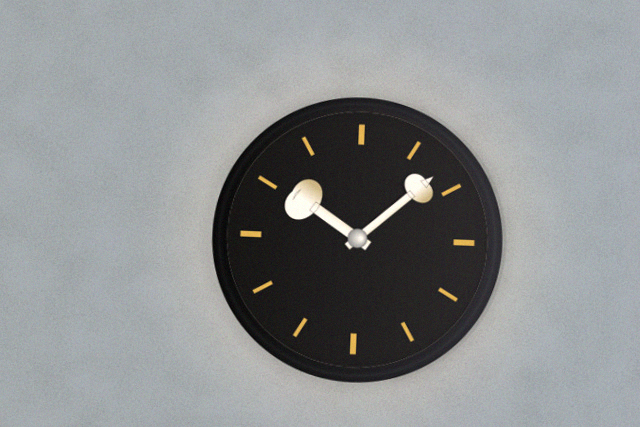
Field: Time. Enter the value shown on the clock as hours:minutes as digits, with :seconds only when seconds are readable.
10:08
